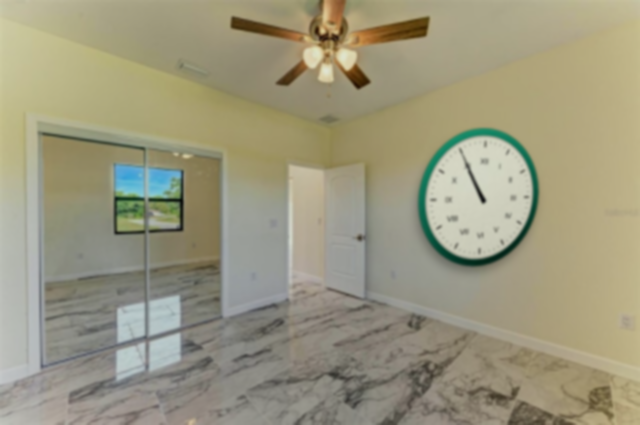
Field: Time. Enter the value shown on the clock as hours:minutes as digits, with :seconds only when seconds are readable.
10:55
